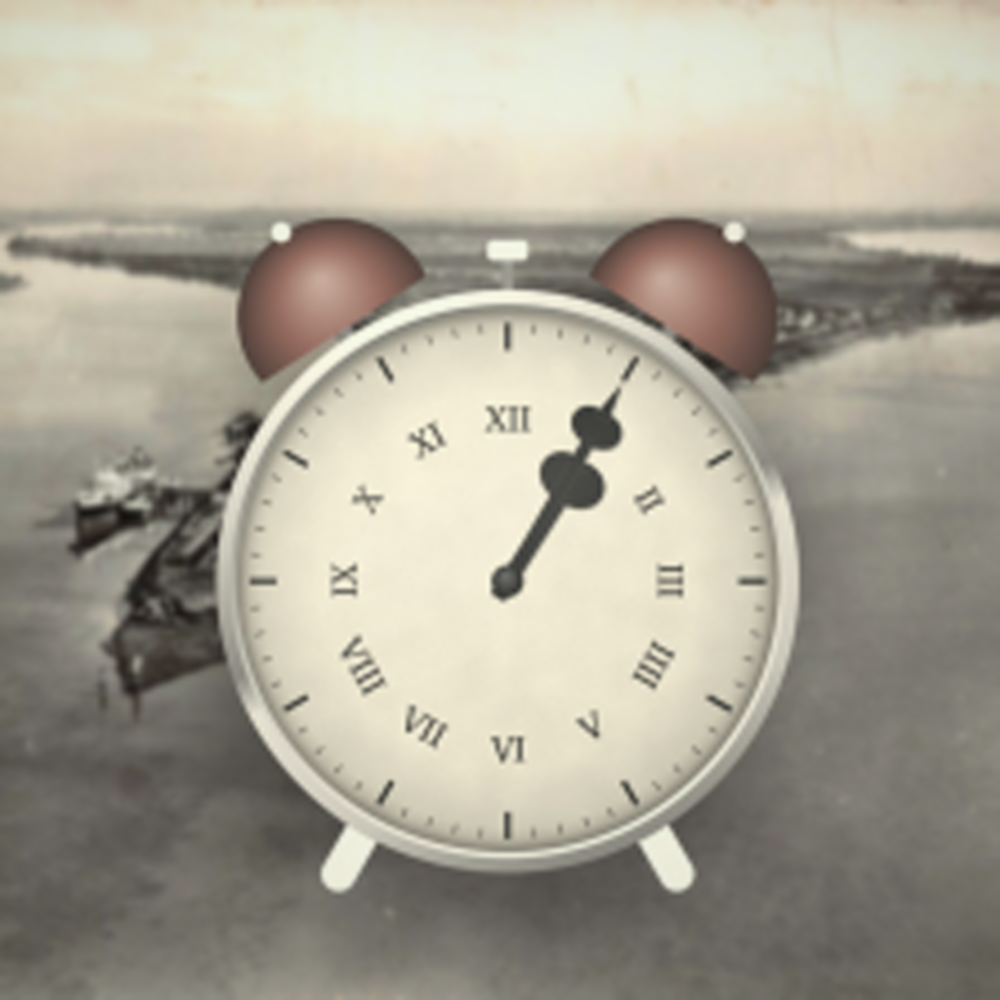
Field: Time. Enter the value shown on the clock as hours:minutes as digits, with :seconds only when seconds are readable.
1:05
